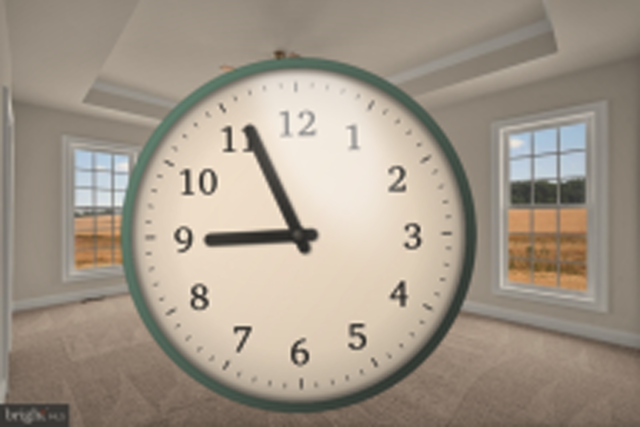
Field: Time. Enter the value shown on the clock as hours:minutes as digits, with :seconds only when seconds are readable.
8:56
